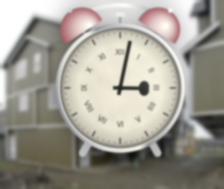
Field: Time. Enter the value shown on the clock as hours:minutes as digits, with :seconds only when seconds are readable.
3:02
